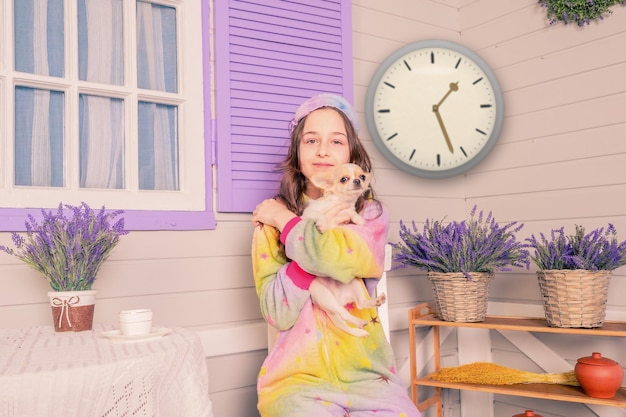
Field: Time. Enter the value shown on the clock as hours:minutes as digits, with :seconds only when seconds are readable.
1:27
